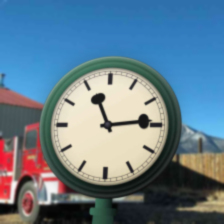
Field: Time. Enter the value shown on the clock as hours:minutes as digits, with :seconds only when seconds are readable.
11:14
